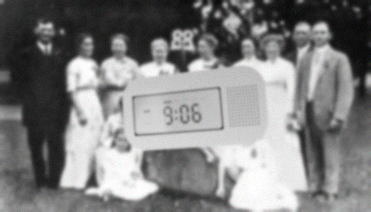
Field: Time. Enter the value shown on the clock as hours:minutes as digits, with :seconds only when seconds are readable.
9:06
